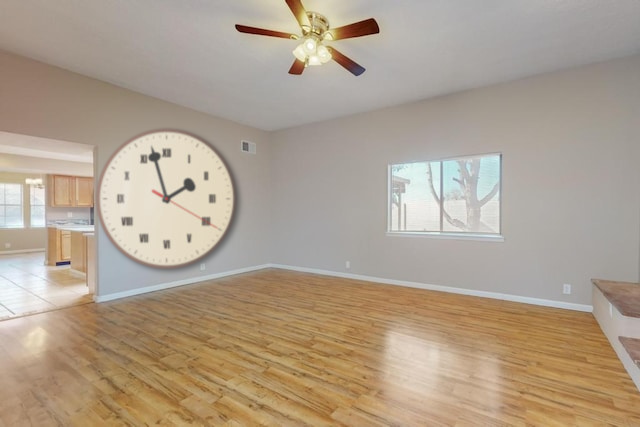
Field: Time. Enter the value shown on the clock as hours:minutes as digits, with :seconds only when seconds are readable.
1:57:20
